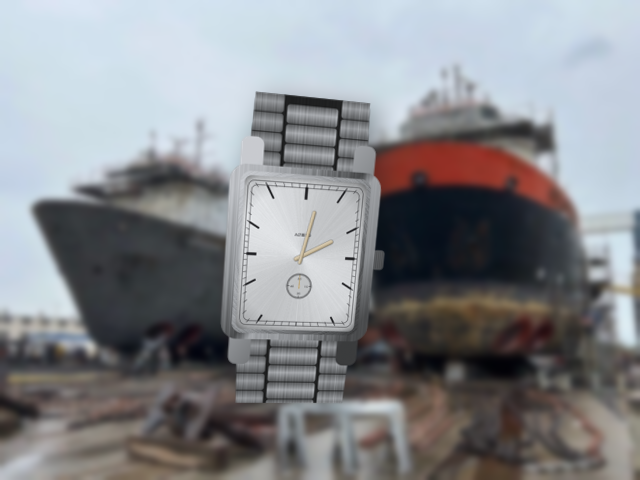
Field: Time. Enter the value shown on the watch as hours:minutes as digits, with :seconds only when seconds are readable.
2:02
